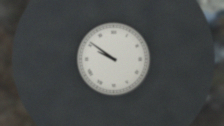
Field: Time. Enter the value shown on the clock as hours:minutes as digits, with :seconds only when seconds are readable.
9:51
